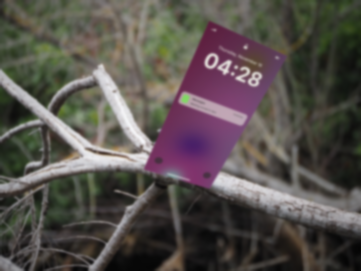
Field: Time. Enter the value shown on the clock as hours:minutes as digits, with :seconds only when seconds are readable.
4:28
